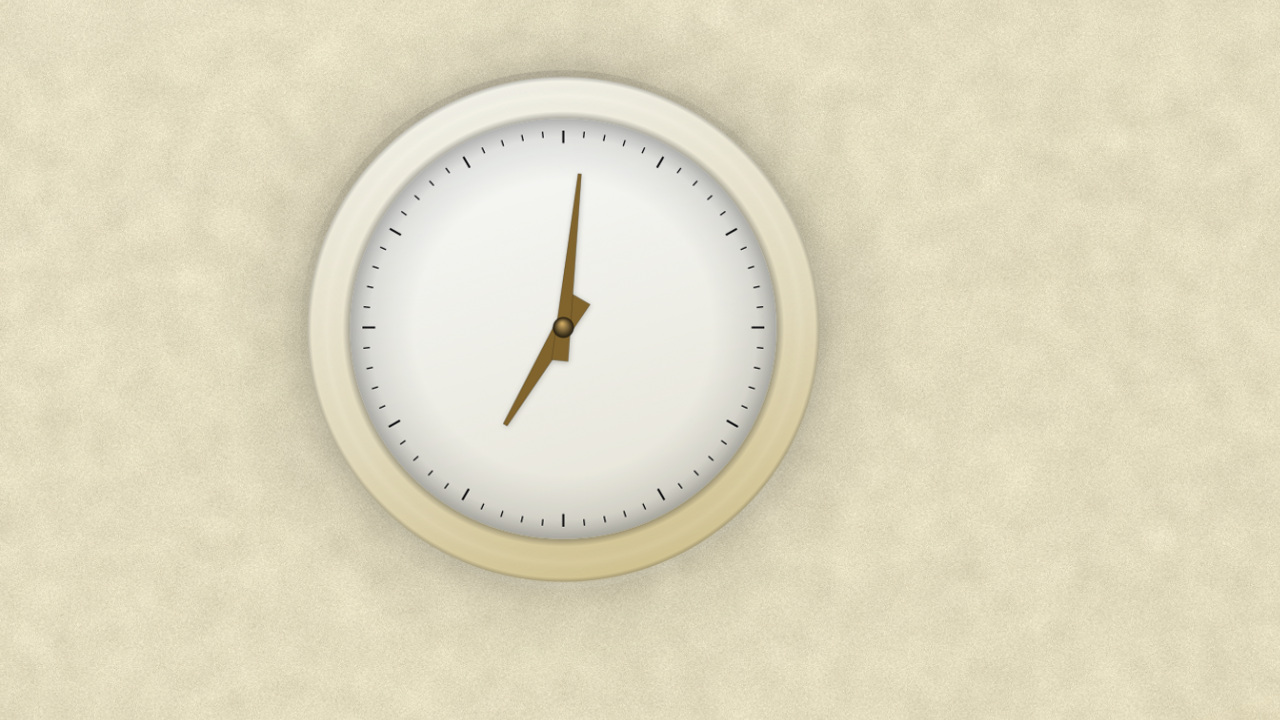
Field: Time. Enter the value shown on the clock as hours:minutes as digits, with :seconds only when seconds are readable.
7:01
